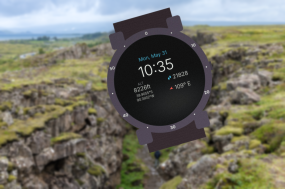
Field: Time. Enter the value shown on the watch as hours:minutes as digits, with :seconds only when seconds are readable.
10:35
